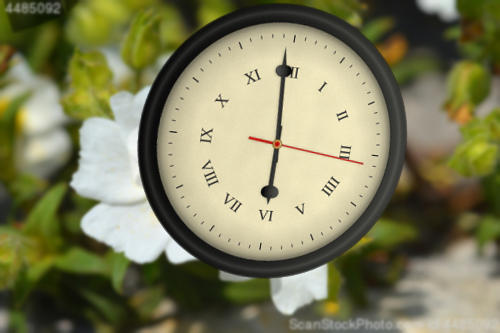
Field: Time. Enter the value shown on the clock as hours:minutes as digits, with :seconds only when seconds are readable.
5:59:16
